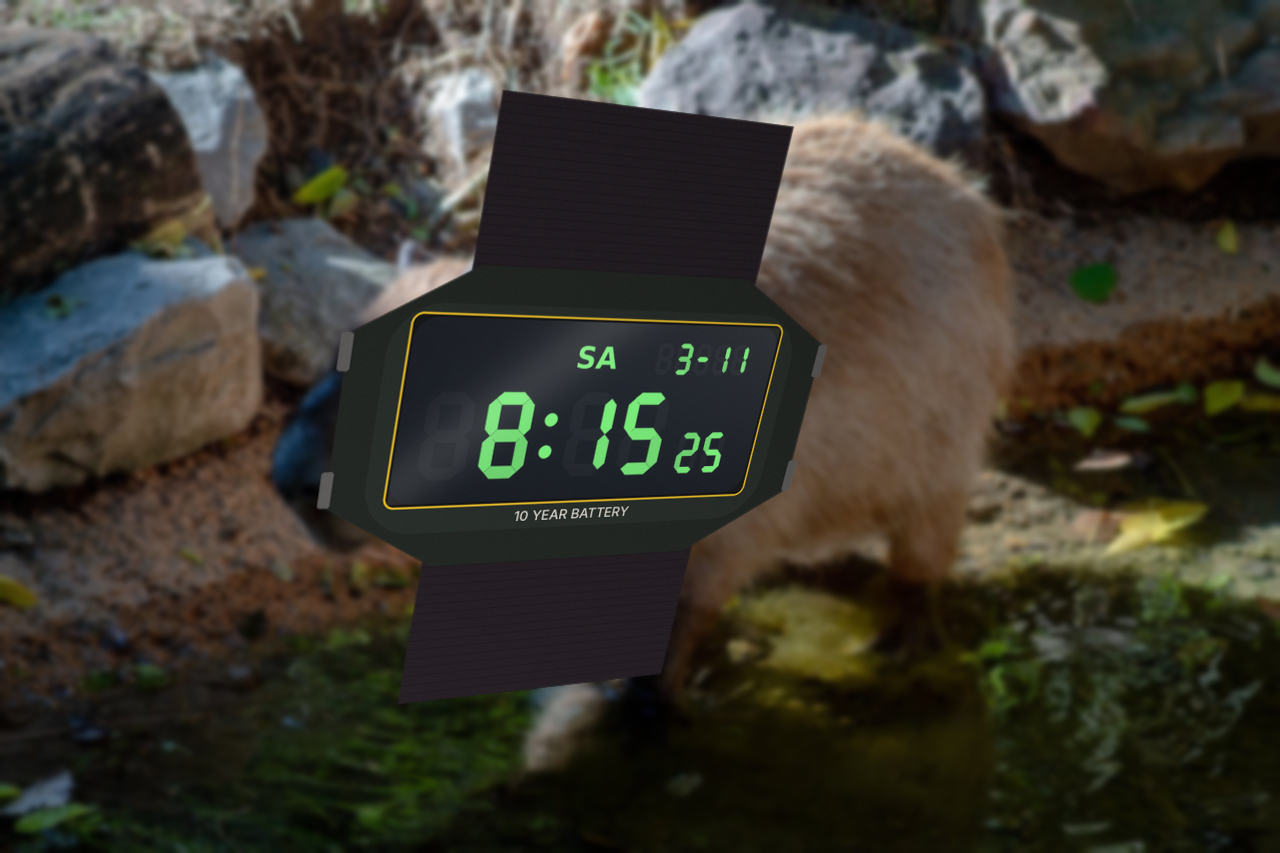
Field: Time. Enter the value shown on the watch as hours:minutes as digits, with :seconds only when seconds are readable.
8:15:25
